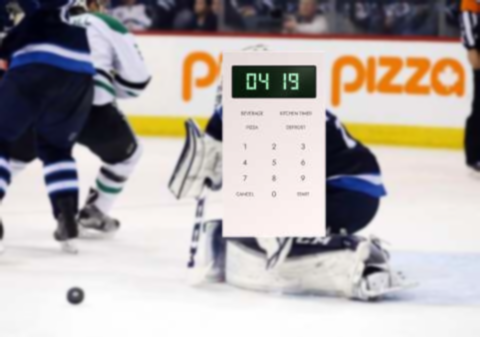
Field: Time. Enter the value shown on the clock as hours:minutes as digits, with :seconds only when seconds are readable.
4:19
